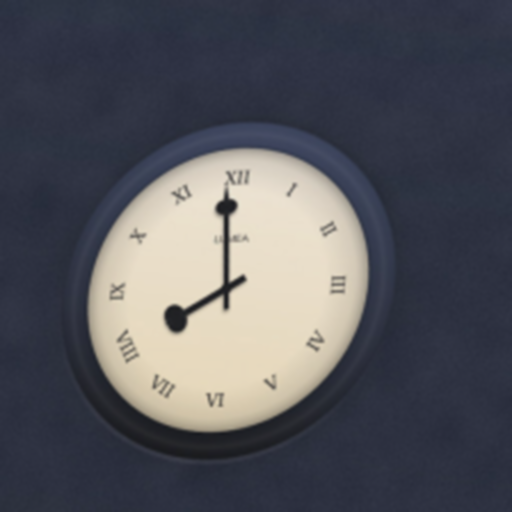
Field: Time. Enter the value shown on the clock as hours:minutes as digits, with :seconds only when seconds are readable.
7:59
